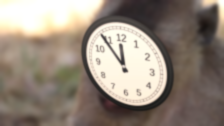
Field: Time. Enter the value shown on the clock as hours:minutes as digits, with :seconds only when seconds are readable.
11:54
